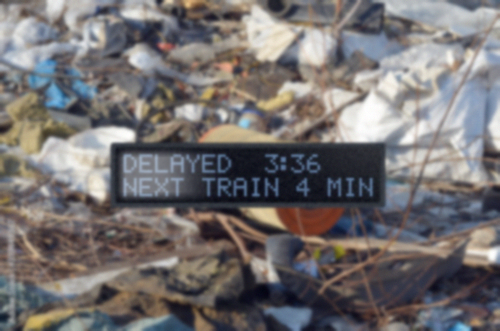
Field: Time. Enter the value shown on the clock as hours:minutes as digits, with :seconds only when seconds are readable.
3:36
